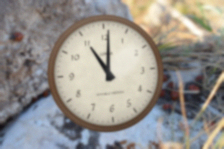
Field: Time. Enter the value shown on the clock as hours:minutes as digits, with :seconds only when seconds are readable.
11:01
